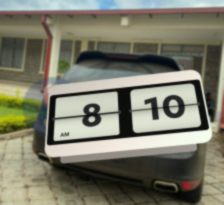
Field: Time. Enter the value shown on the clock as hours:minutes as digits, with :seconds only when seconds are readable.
8:10
